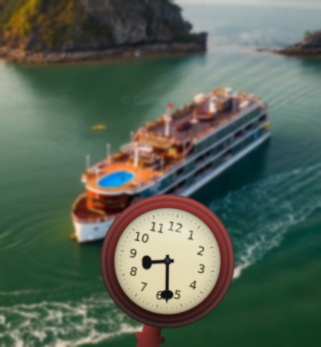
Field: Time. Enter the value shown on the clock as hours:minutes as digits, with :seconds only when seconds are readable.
8:28
